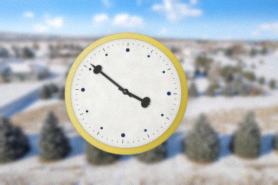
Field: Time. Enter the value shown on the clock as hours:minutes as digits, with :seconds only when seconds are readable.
3:51
